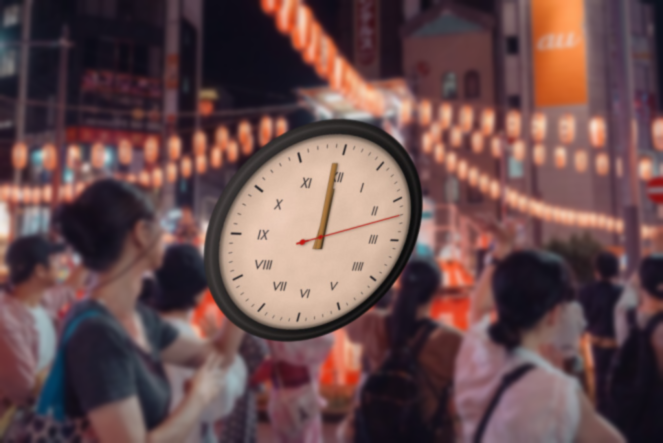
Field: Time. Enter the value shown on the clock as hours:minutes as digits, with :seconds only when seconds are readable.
11:59:12
